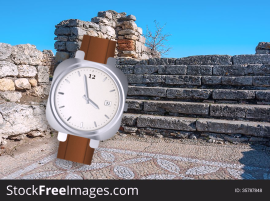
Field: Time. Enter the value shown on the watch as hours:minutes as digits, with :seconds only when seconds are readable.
3:57
